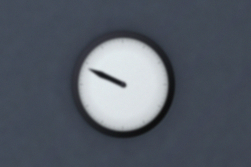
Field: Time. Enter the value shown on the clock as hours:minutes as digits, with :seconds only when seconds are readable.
9:49
